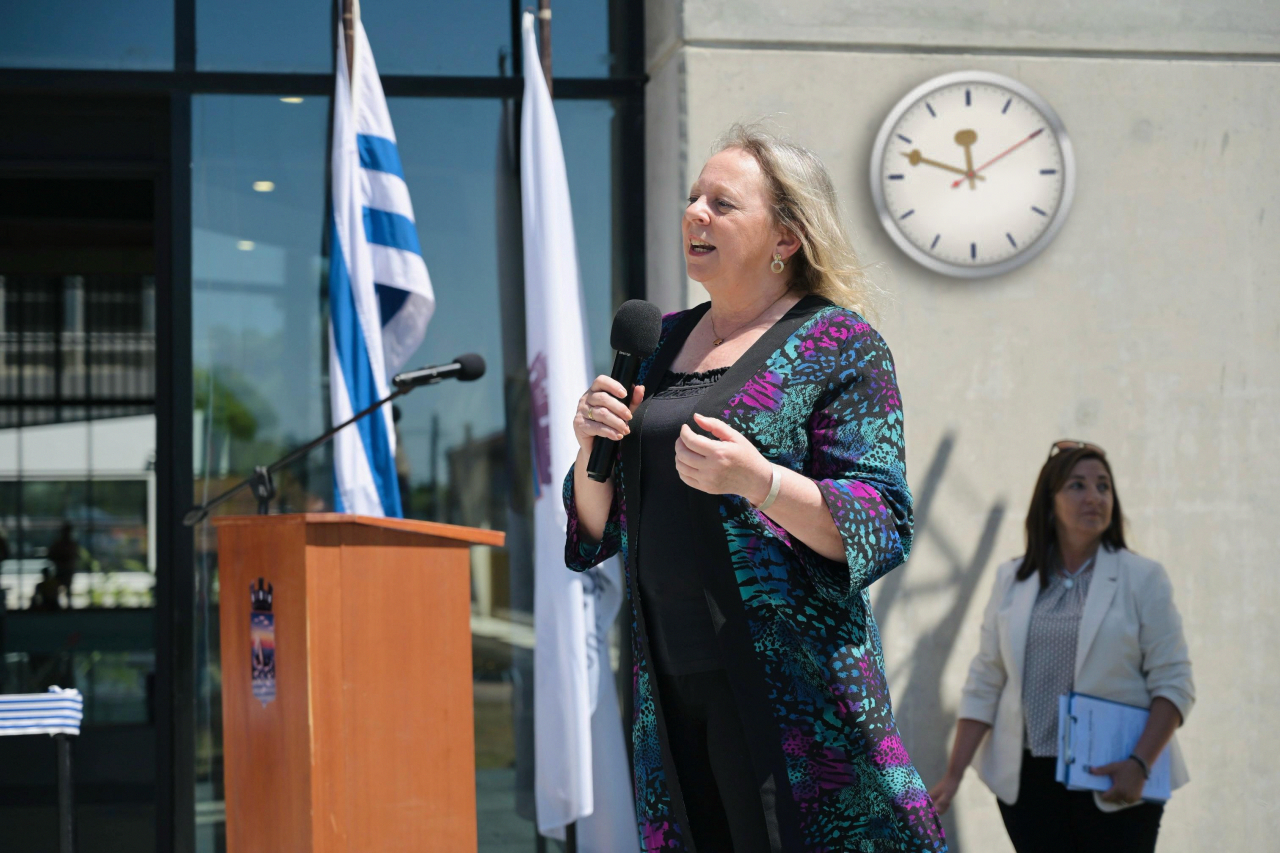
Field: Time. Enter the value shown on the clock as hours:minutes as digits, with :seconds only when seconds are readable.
11:48:10
